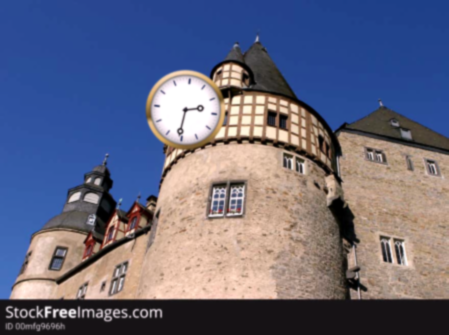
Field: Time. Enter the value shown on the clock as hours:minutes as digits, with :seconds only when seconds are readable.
2:31
